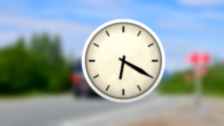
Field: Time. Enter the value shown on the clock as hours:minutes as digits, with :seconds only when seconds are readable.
6:20
